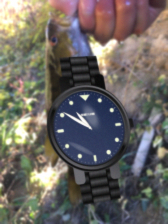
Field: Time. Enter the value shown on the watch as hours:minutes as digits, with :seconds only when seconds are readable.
10:51
